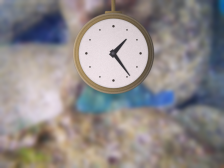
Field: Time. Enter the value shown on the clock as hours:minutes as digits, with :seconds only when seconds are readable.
1:24
